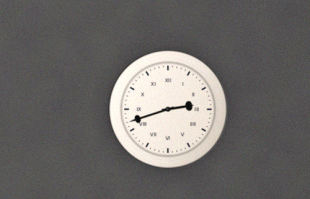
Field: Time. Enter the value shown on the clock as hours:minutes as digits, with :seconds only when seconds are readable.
2:42
